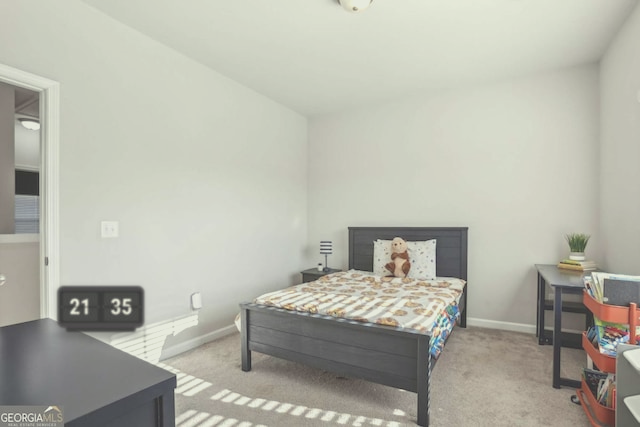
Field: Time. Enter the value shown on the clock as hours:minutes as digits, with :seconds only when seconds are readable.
21:35
